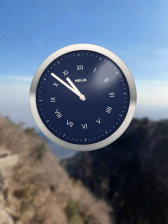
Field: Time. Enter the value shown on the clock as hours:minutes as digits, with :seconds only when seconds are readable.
10:52
